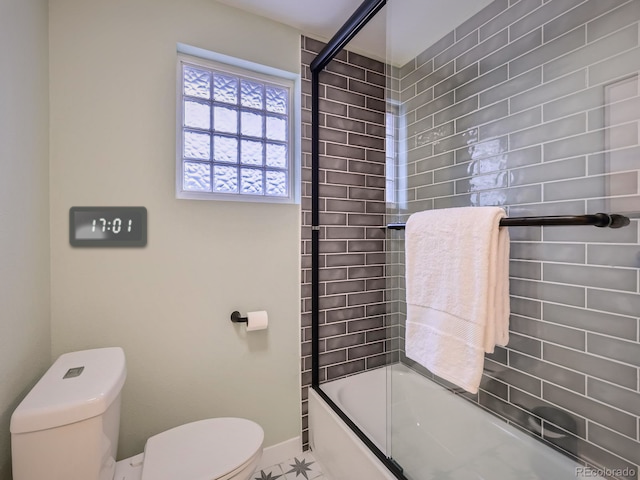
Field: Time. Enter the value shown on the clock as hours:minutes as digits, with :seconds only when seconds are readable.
17:01
